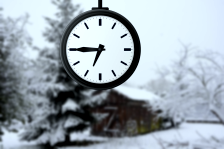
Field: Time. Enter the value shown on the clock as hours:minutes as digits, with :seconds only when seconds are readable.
6:45
